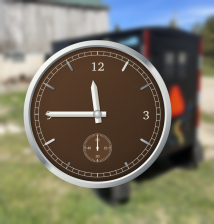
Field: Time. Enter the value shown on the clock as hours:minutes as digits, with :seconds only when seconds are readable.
11:45
